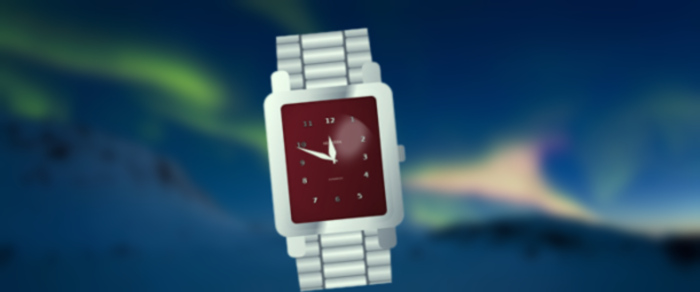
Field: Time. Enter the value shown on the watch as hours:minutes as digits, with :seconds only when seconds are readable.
11:49
